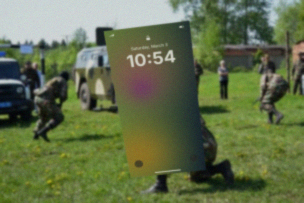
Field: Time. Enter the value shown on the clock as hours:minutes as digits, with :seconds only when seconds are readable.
10:54
